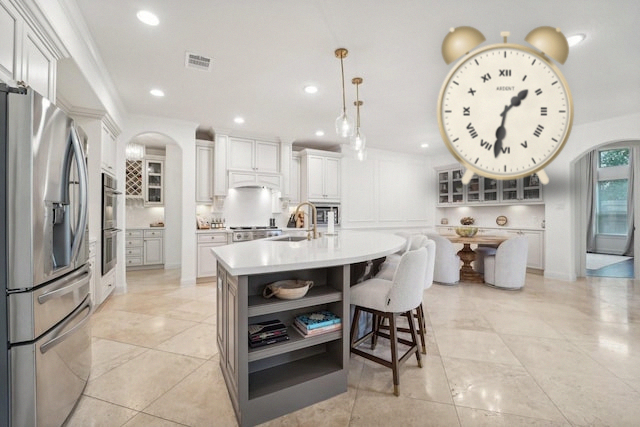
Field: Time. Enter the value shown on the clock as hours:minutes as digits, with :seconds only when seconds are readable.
1:32
